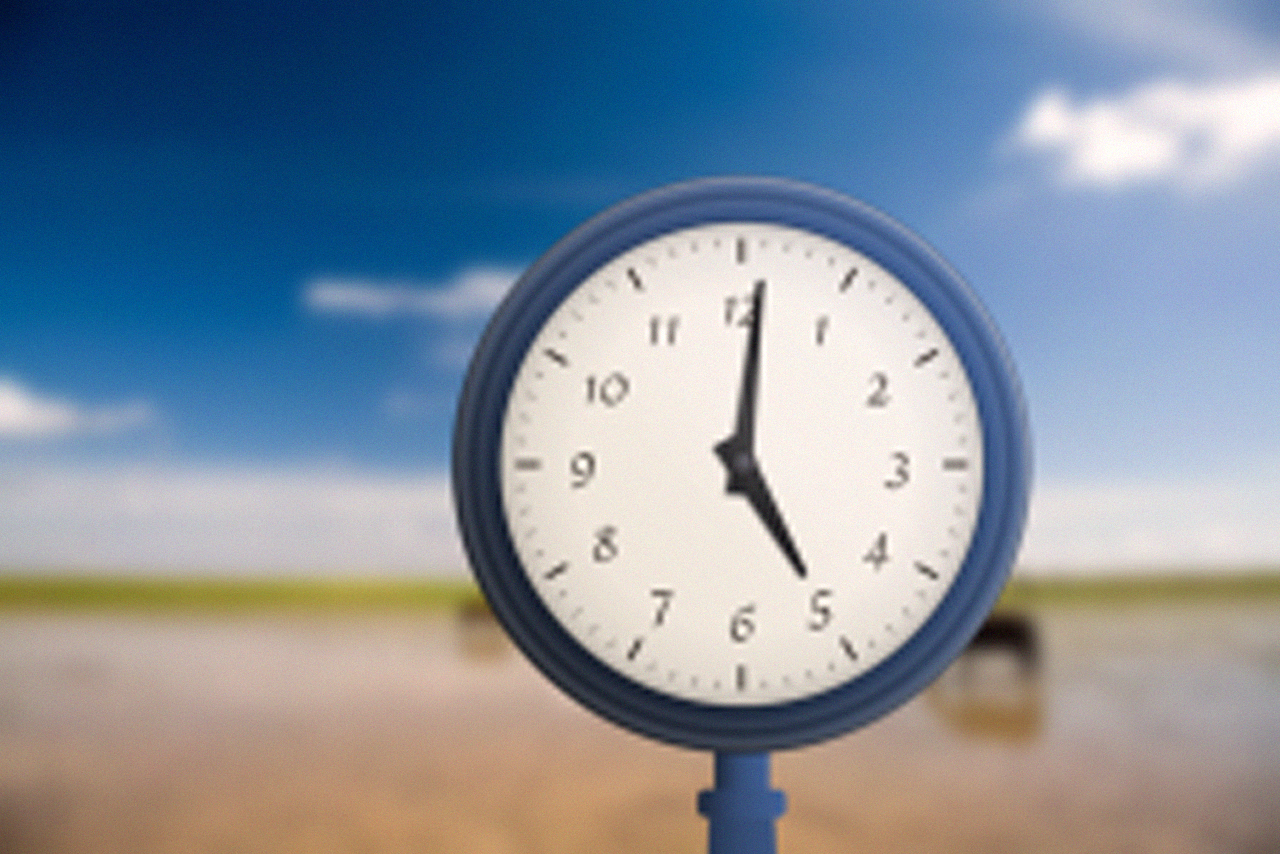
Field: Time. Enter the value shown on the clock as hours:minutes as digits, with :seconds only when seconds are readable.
5:01
